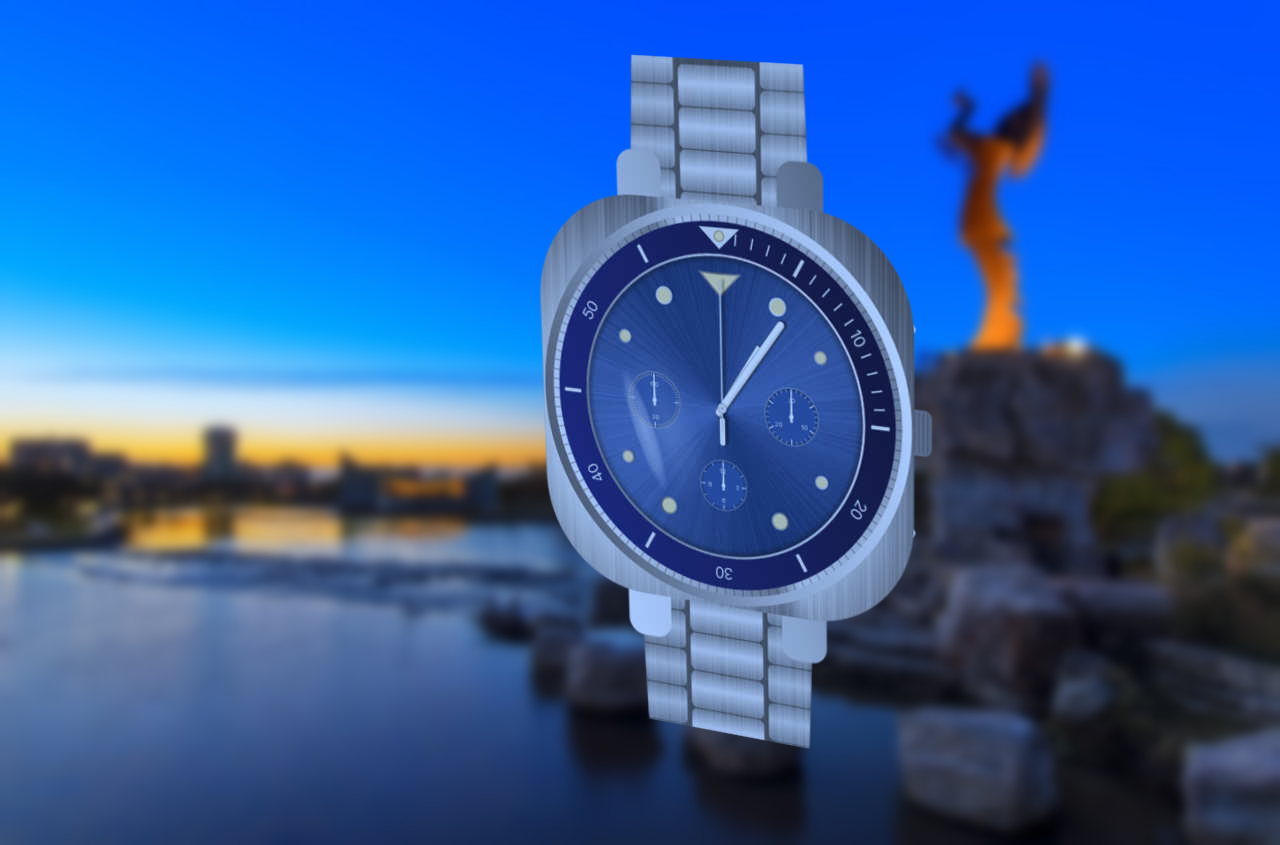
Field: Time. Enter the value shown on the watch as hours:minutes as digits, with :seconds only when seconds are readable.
1:06
